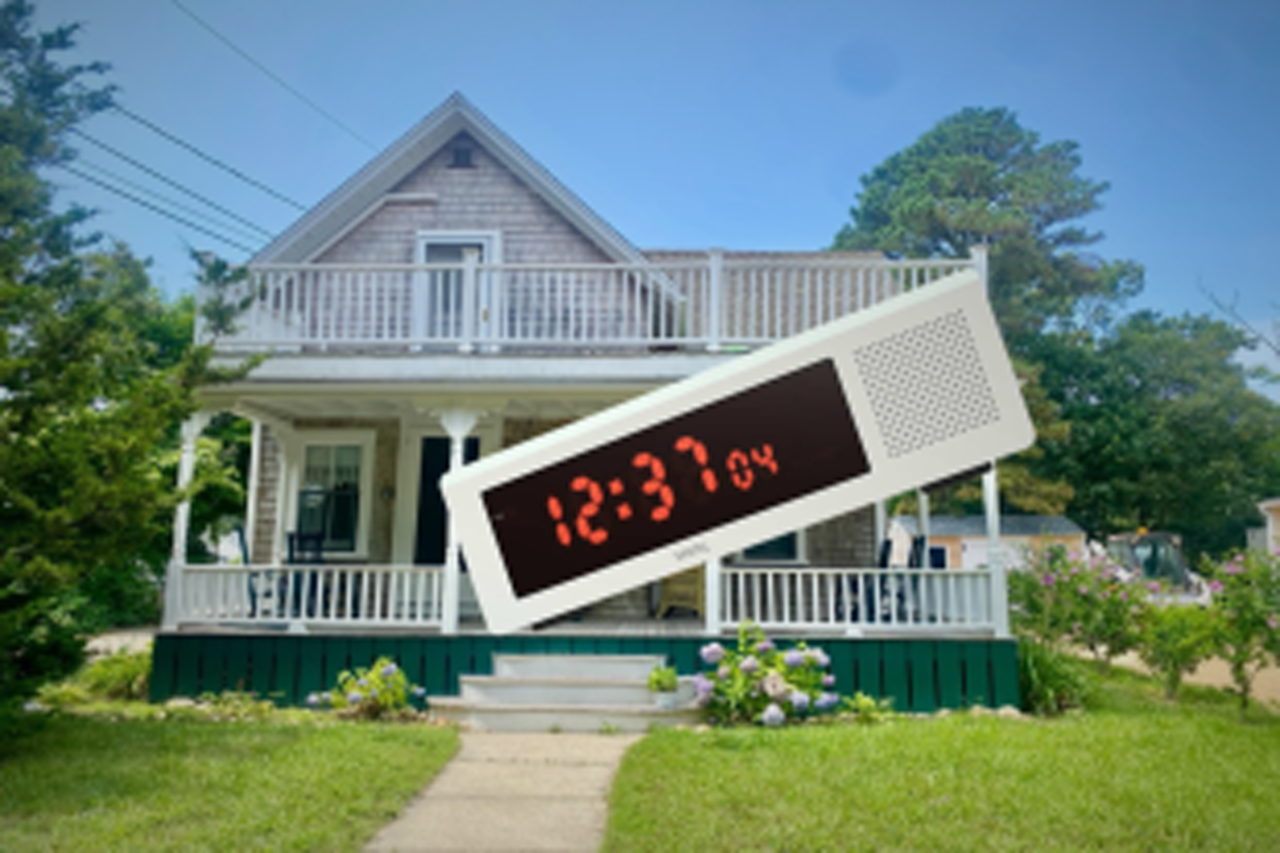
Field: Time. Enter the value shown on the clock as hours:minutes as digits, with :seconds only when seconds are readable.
12:37:04
